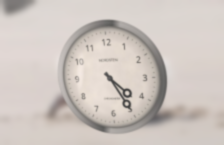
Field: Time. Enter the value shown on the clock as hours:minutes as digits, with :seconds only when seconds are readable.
4:25
